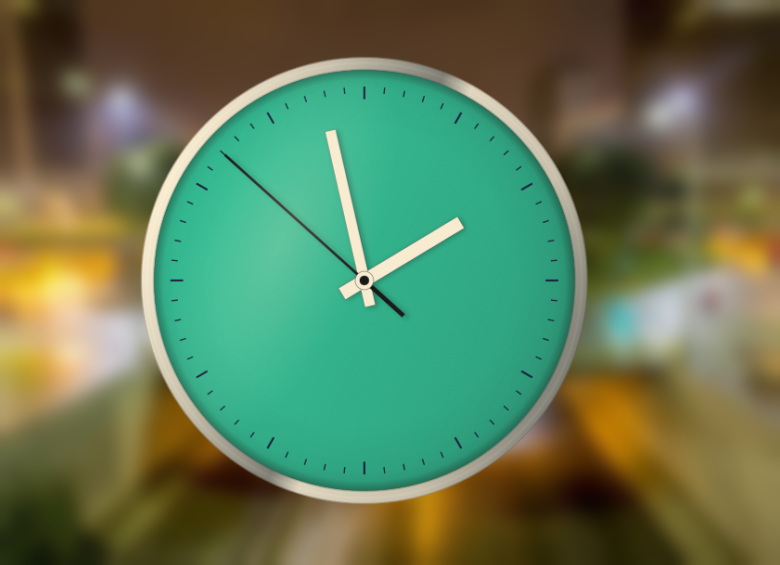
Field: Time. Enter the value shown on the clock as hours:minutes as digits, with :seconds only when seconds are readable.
1:57:52
